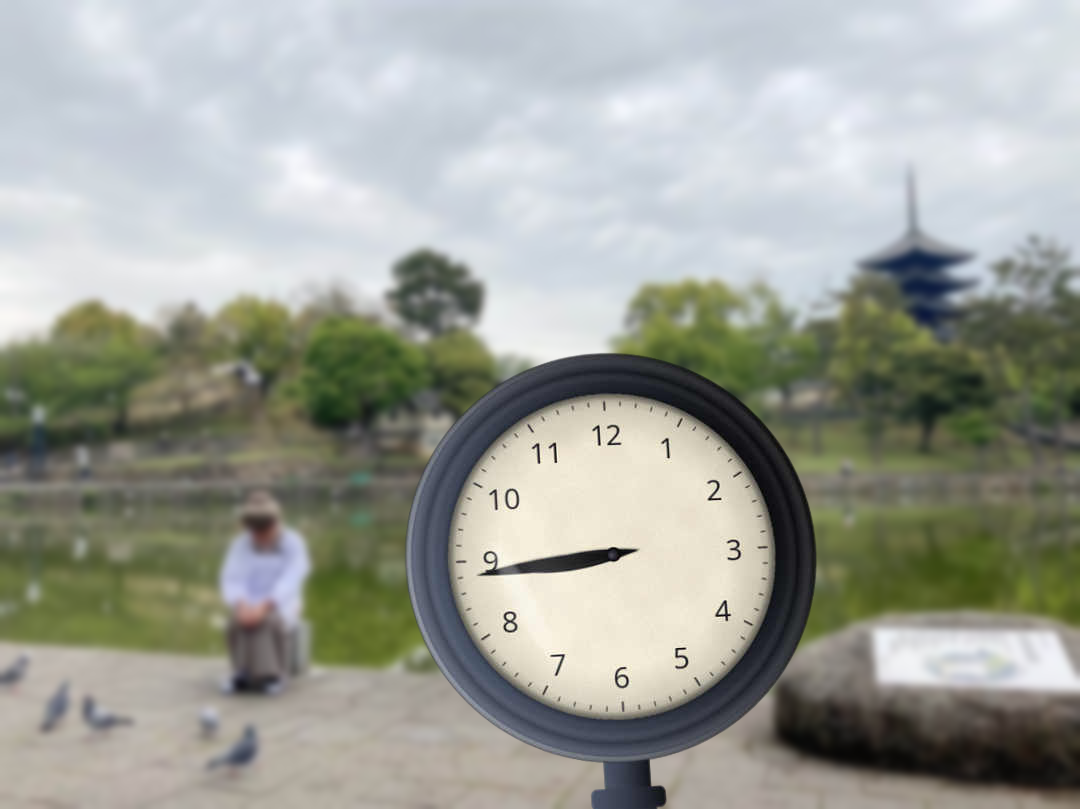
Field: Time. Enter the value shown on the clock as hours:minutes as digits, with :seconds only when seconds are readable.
8:44
